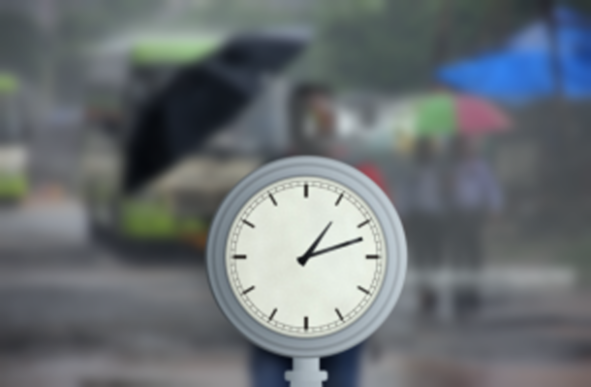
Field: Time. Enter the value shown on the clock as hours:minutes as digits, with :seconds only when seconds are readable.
1:12
